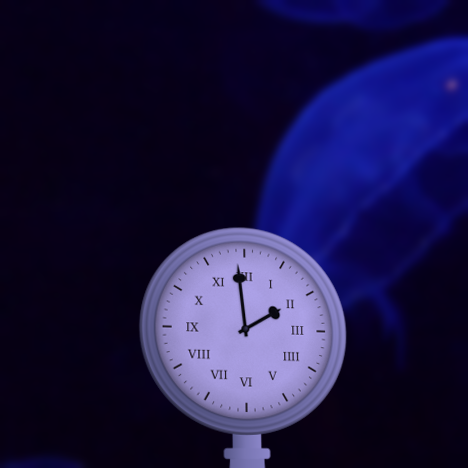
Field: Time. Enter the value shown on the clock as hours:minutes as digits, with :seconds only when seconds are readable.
1:59
